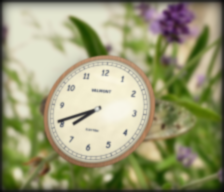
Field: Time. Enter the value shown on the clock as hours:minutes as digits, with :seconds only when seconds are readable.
7:41
